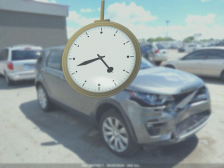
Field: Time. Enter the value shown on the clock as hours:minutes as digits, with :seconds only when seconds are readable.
4:42
